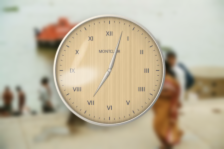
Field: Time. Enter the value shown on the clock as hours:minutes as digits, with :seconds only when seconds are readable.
7:03
